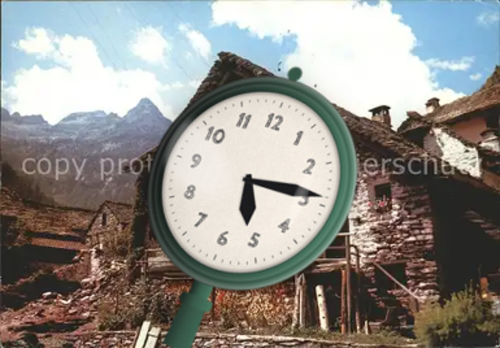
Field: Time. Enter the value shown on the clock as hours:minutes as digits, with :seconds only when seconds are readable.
5:14
